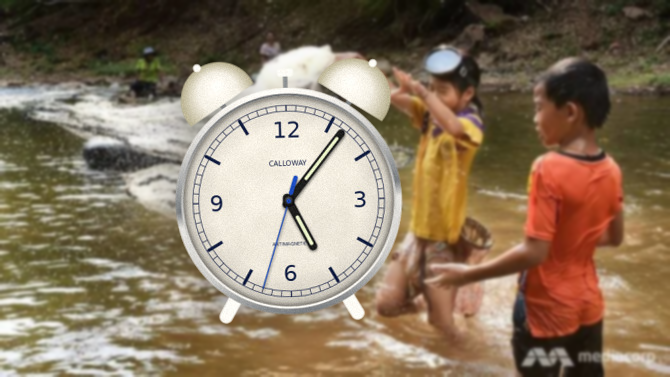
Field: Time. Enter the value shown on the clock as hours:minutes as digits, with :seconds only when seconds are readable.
5:06:33
